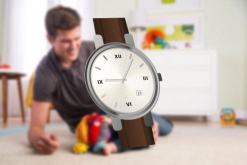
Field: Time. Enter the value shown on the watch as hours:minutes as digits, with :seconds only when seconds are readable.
9:06
